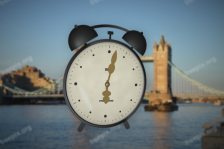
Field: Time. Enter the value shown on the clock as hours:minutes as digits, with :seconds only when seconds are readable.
6:02
